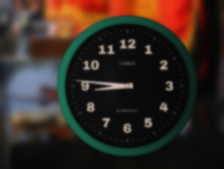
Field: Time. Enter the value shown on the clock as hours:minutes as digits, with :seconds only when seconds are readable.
8:46
